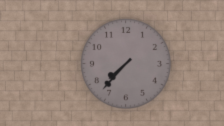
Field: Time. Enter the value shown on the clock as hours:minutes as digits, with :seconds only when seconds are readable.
7:37
